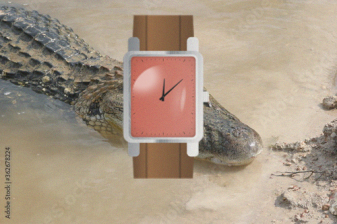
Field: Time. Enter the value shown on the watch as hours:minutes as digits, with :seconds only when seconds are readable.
12:08
